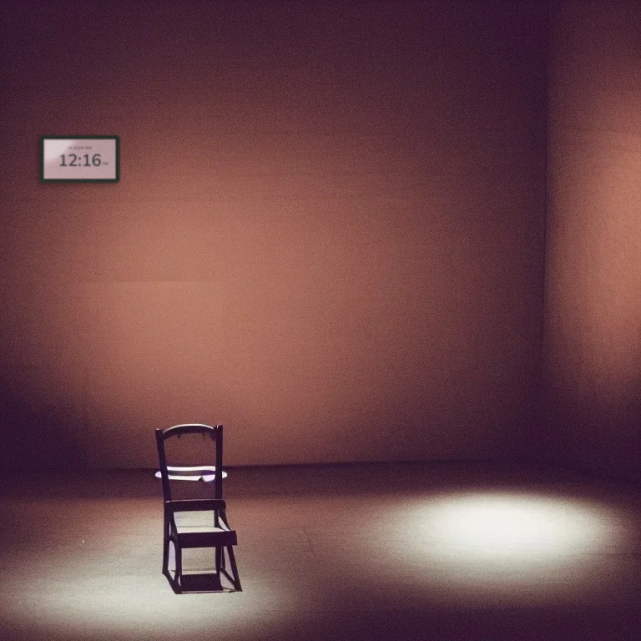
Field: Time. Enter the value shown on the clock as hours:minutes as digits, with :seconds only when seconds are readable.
12:16
